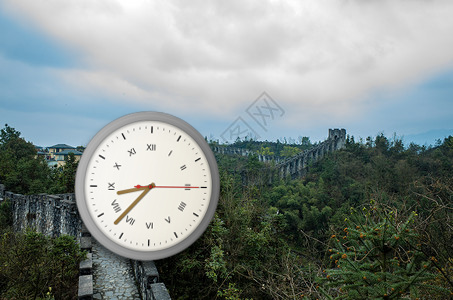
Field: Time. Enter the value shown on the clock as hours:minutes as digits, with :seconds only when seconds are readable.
8:37:15
